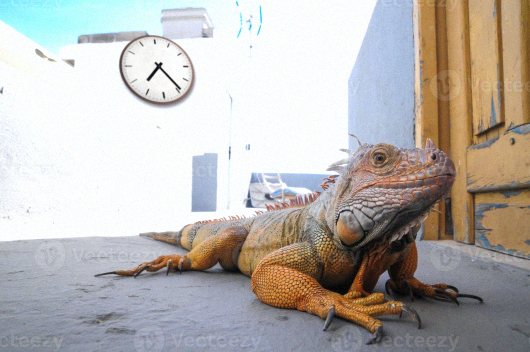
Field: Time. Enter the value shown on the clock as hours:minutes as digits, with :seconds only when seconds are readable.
7:24
